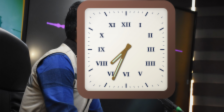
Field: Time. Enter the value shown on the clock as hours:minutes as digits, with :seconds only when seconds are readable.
7:34
